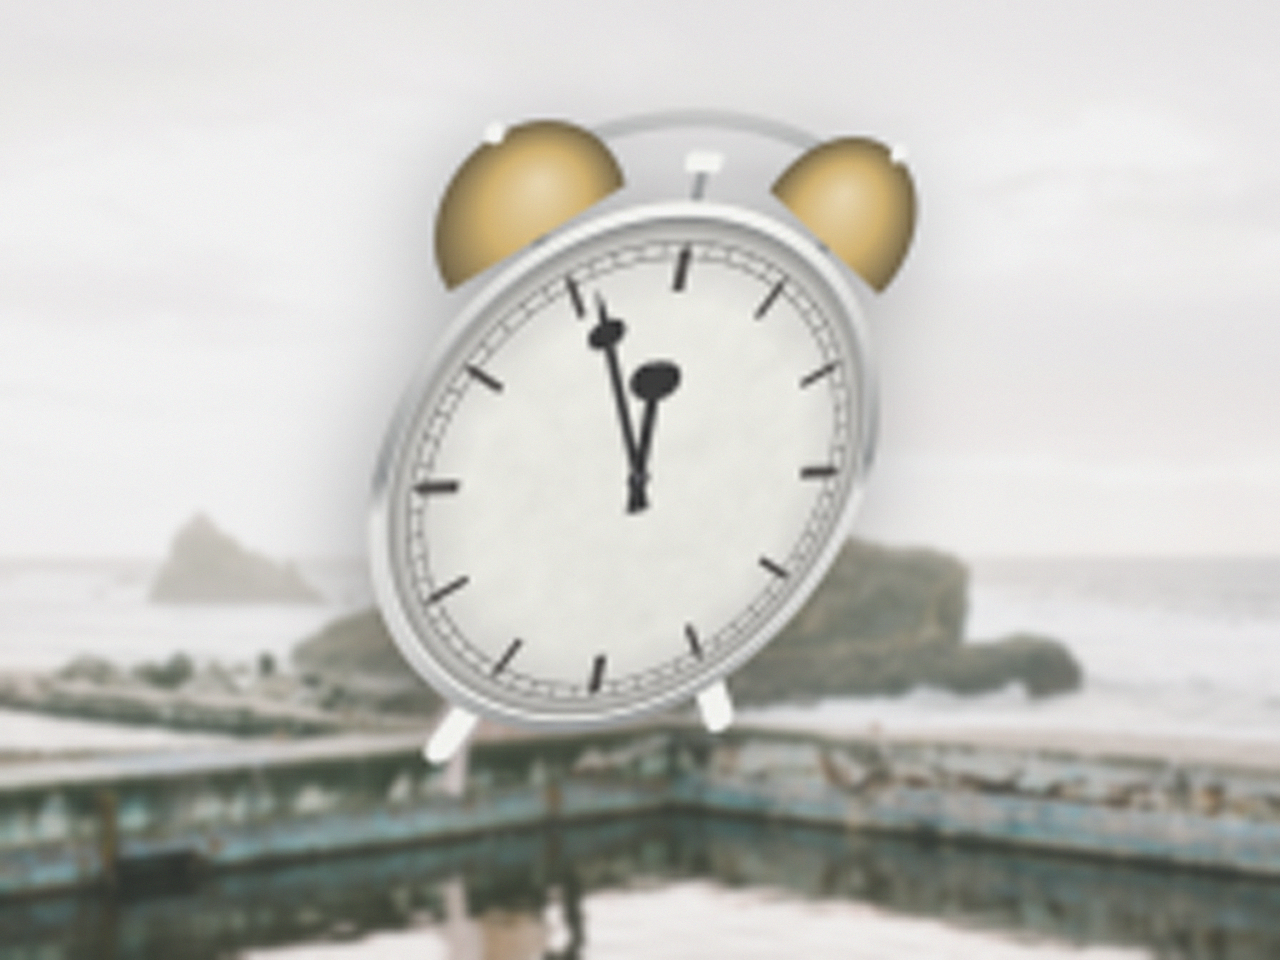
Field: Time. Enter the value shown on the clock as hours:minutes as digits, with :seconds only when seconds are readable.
11:56
